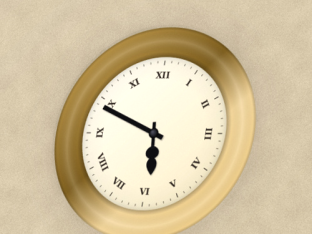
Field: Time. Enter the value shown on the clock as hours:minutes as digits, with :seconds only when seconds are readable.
5:49
